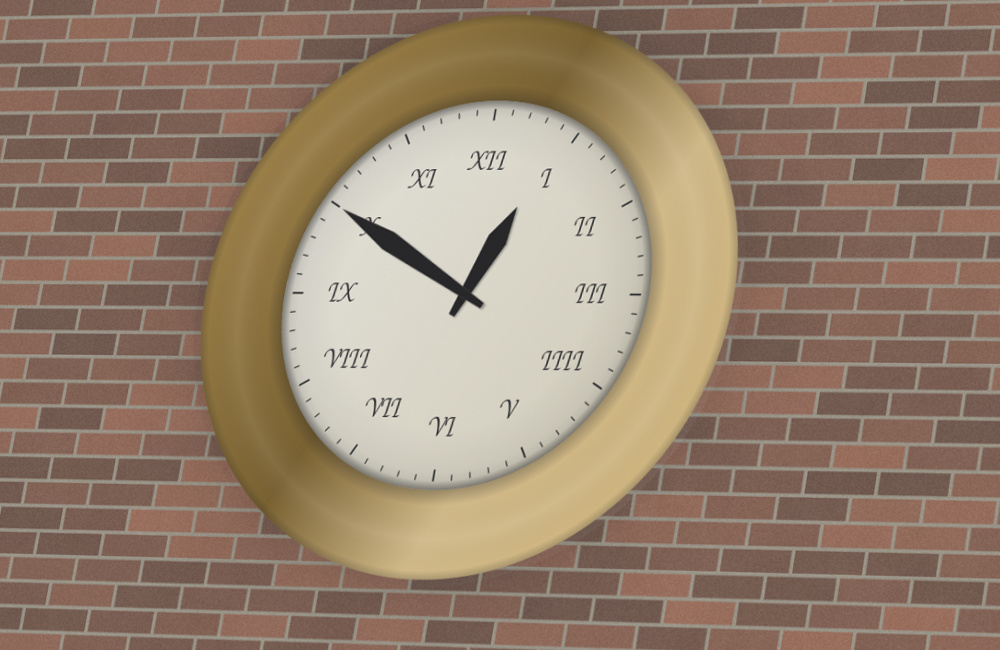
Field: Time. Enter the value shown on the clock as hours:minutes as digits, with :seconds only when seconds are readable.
12:50
